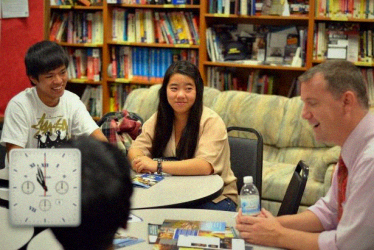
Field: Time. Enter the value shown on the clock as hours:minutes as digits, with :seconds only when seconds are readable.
10:57
